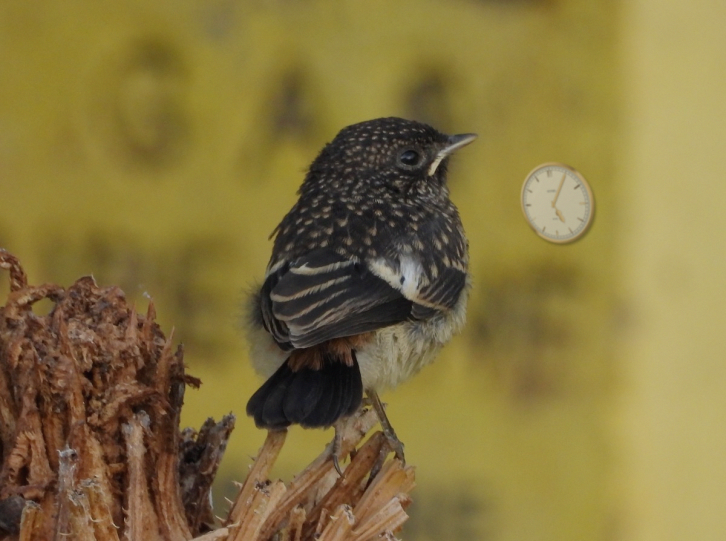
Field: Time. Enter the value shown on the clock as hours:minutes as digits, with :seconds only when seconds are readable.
5:05
